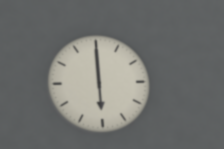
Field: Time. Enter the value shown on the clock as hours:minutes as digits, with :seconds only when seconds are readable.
6:00
